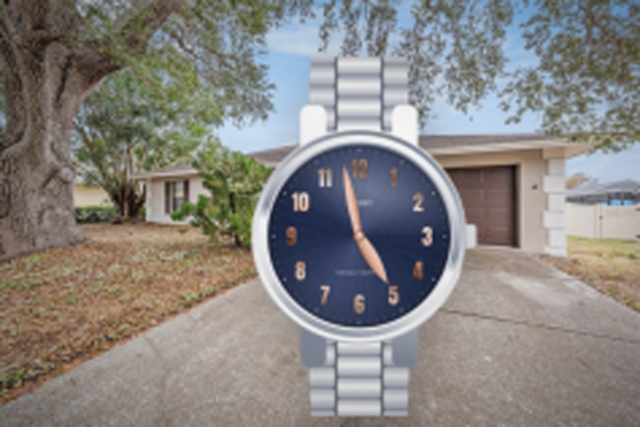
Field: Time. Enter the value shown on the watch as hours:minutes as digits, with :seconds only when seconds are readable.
4:58
